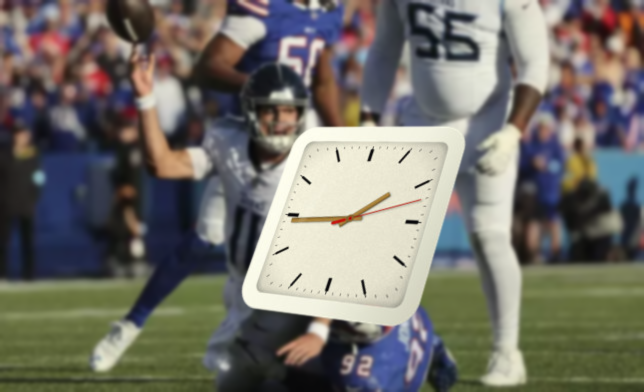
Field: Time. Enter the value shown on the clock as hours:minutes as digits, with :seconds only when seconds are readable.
1:44:12
